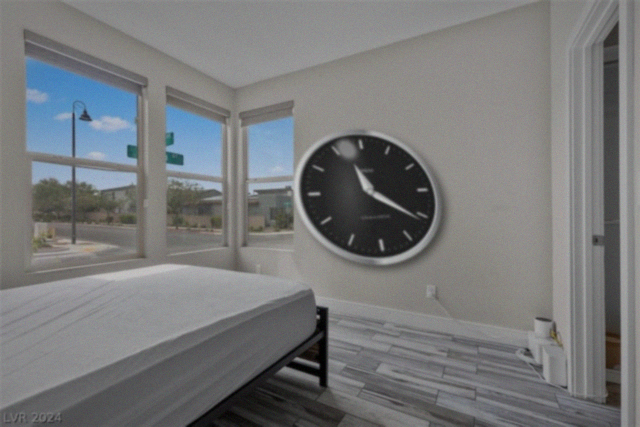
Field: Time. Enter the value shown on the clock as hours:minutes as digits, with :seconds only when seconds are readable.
11:21
